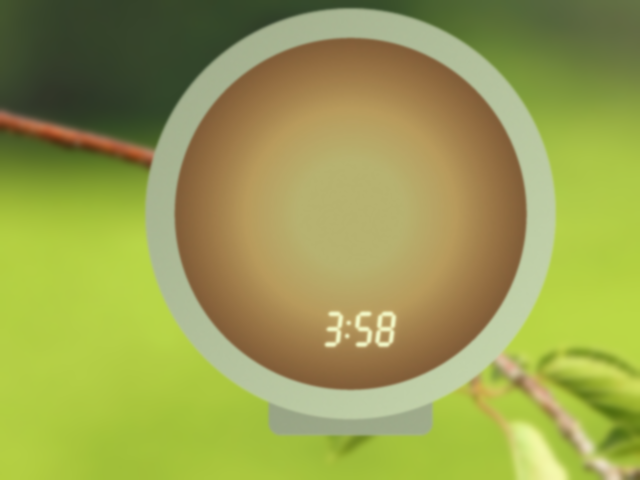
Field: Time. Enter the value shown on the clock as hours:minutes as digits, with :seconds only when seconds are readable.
3:58
